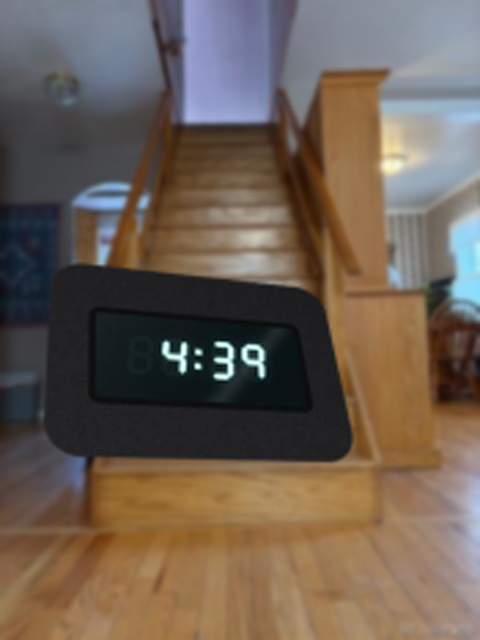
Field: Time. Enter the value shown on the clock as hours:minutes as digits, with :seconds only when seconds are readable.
4:39
